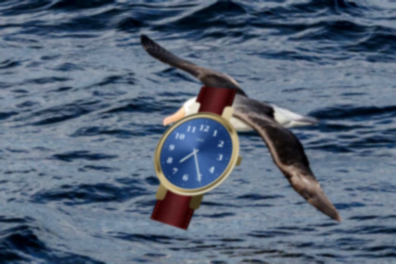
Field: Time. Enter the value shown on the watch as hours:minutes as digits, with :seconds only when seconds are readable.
7:25
